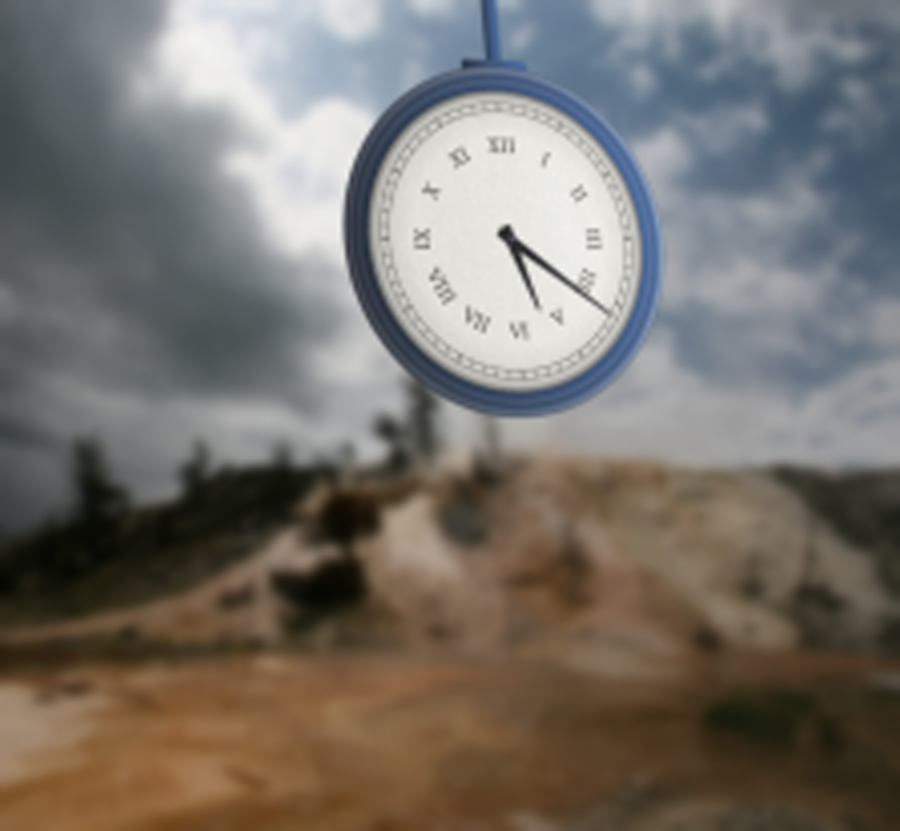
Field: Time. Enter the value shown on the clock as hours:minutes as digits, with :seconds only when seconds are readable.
5:21
